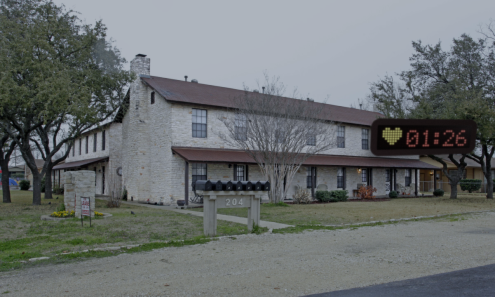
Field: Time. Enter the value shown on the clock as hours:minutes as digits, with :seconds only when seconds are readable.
1:26
